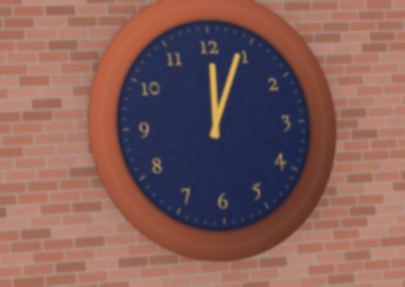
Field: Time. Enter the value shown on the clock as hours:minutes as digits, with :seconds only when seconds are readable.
12:04
